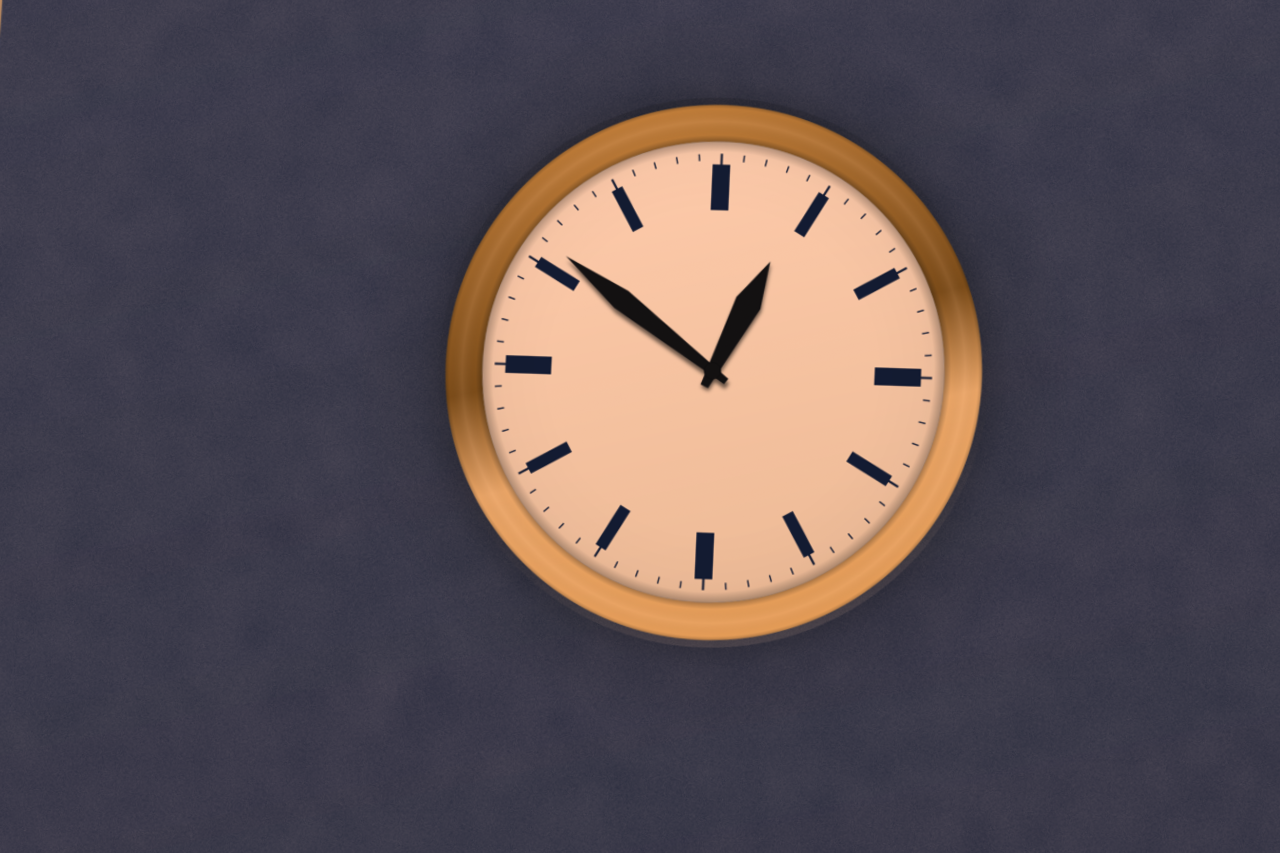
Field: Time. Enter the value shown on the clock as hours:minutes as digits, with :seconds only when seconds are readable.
12:51
